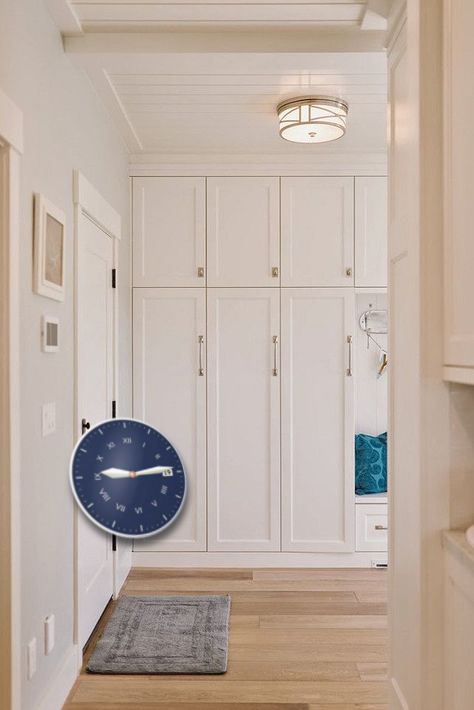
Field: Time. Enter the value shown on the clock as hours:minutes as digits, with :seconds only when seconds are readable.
9:14
